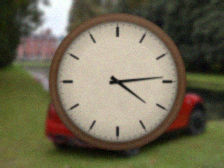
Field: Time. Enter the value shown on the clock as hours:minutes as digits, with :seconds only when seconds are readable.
4:14
